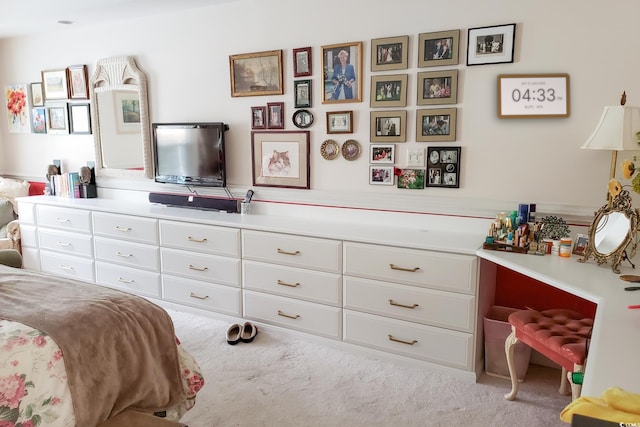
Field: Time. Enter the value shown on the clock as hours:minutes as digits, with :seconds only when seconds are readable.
4:33
